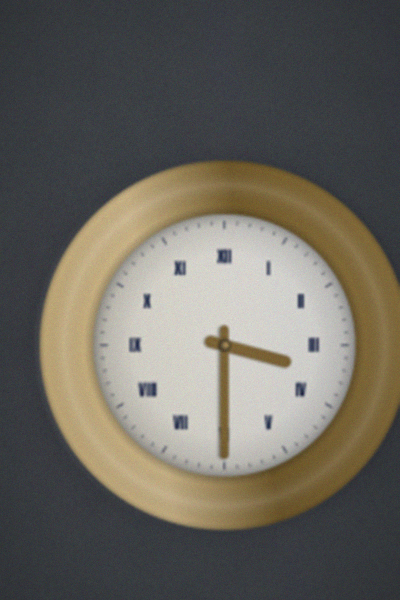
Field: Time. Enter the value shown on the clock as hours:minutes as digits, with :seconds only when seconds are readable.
3:30
